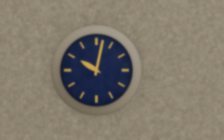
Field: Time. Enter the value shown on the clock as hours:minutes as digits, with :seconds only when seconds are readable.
10:02
